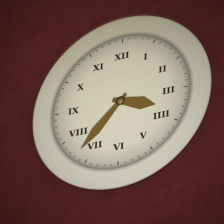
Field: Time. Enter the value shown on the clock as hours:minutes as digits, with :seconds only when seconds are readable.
3:37
